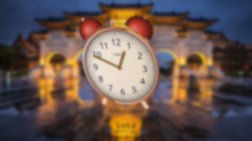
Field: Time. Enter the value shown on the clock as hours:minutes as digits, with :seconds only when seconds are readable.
12:49
